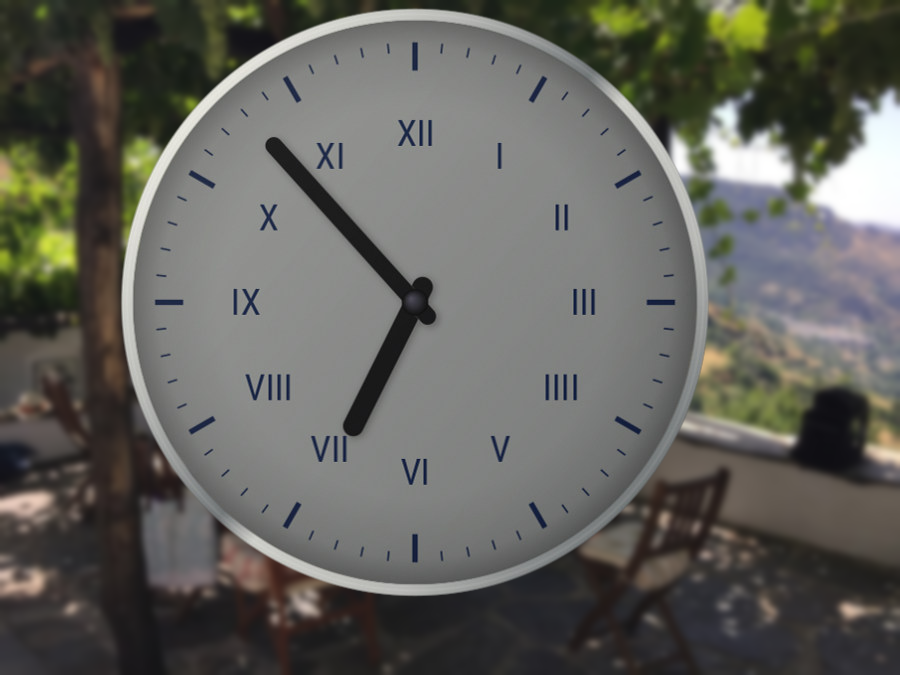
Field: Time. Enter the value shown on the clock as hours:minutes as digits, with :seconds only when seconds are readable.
6:53
